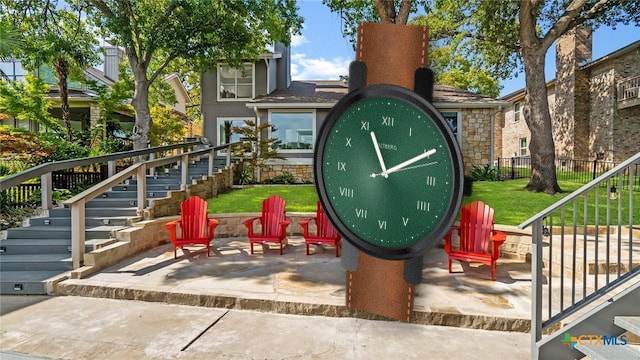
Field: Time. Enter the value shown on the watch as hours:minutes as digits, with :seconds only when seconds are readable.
11:10:12
